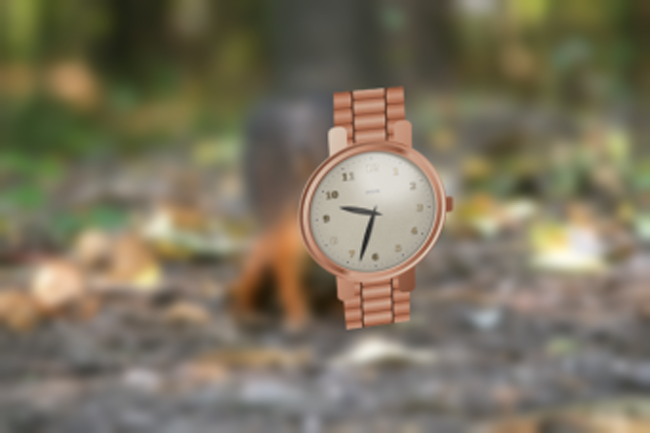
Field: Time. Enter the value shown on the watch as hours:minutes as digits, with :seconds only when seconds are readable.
9:33
